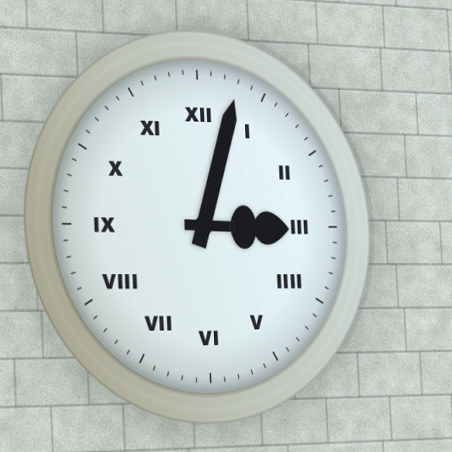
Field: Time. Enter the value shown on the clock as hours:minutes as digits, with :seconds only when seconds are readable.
3:03
